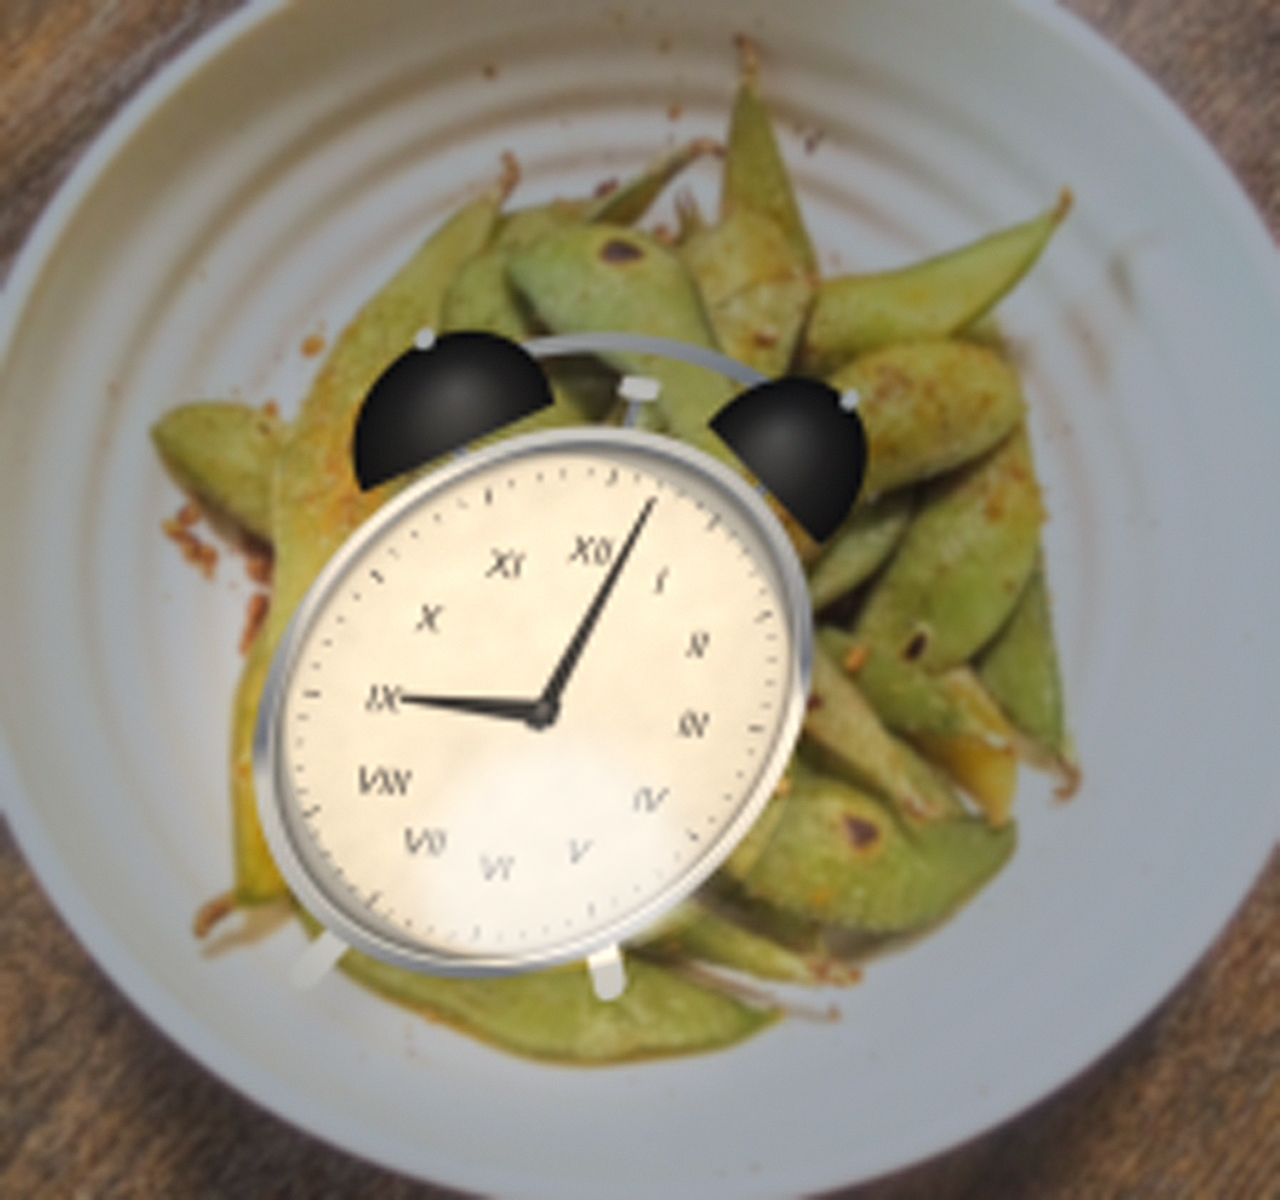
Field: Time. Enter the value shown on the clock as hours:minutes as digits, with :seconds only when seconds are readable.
9:02
